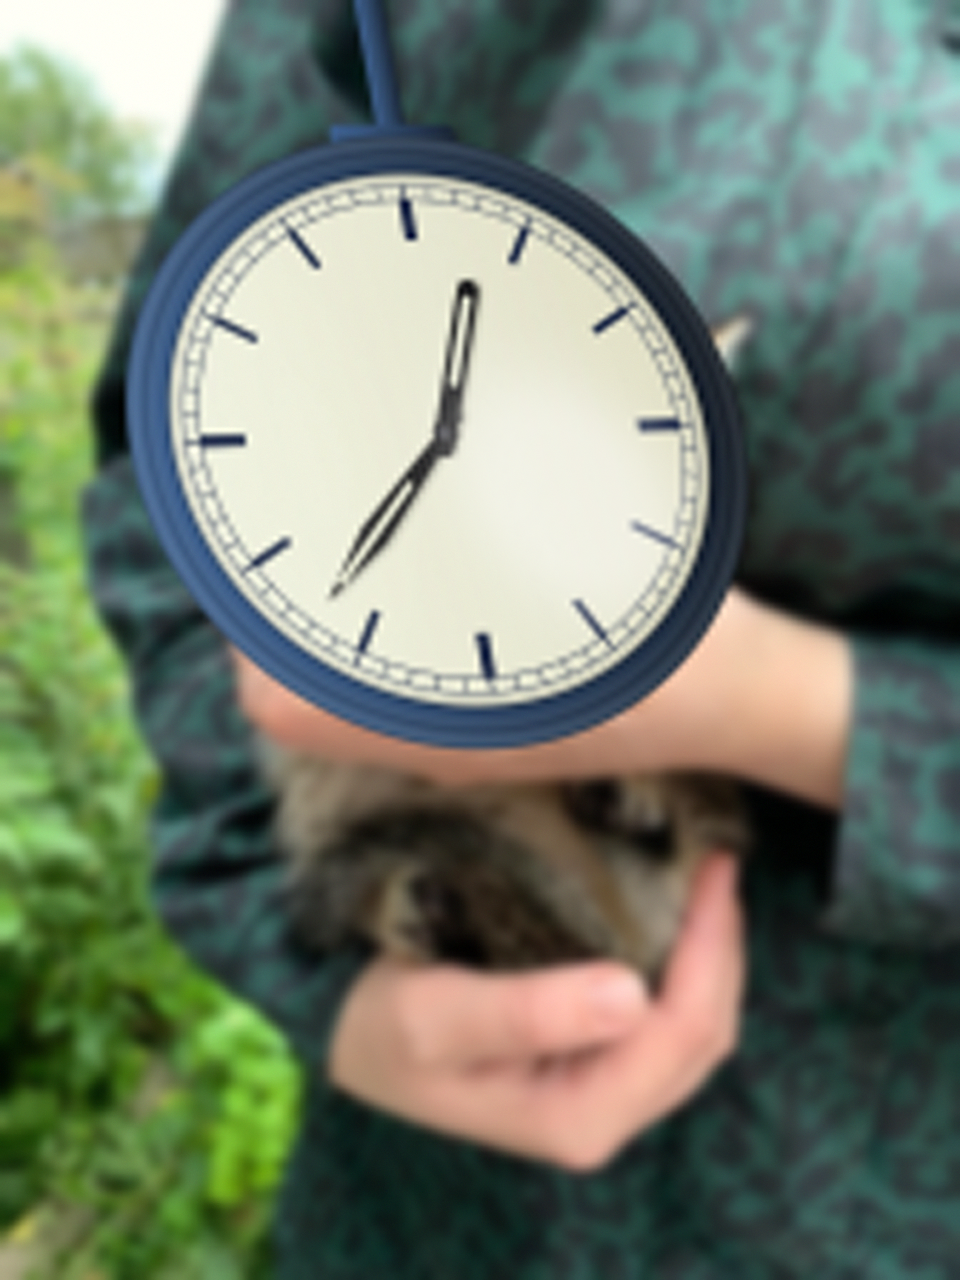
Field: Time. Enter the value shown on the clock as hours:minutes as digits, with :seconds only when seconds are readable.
12:37
